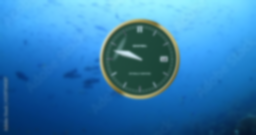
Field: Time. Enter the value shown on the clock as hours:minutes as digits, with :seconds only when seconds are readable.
9:48
